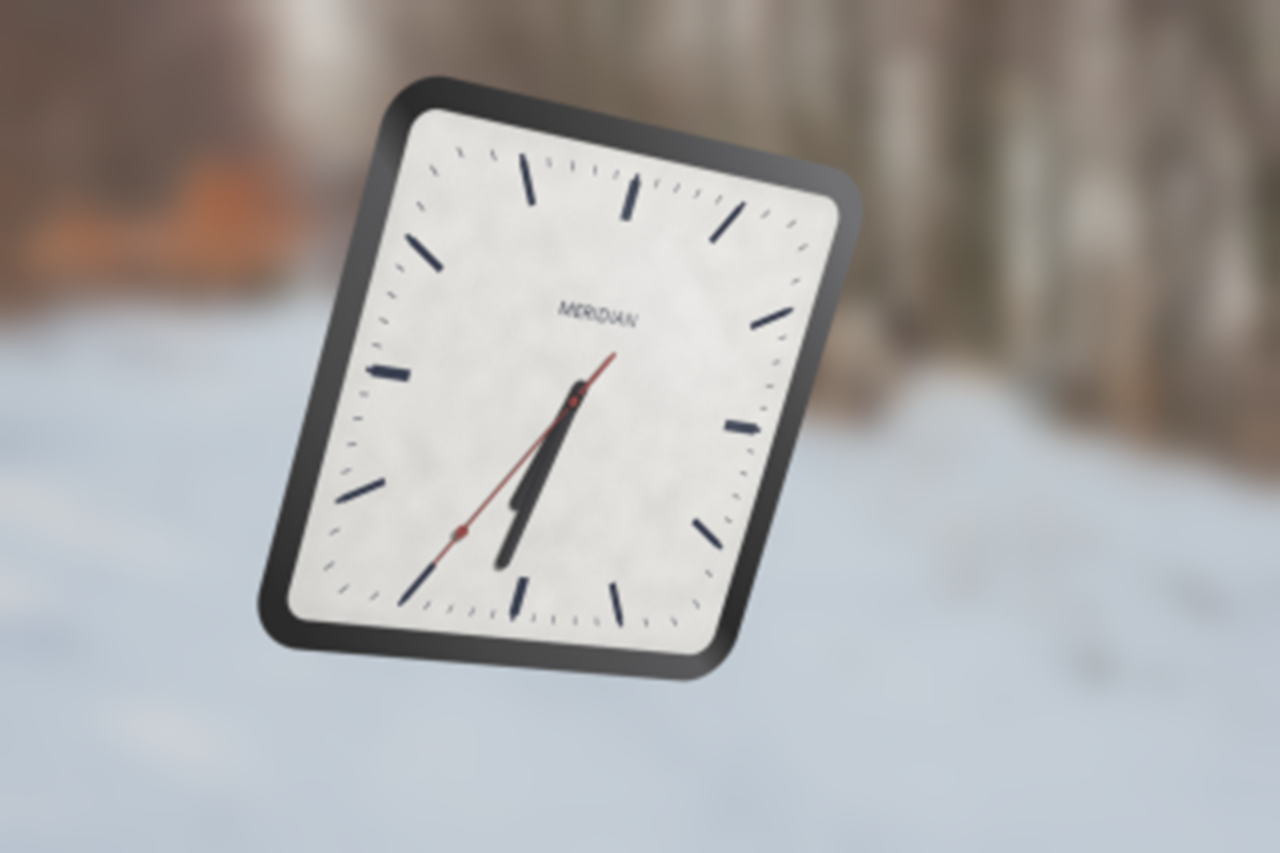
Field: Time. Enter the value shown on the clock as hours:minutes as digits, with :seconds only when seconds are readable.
6:31:35
